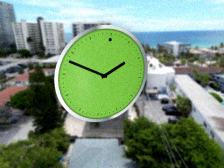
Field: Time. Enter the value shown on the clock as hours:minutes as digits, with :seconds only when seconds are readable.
1:48
